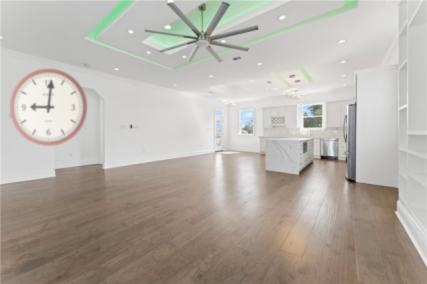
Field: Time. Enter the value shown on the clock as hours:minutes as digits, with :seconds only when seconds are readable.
9:01
